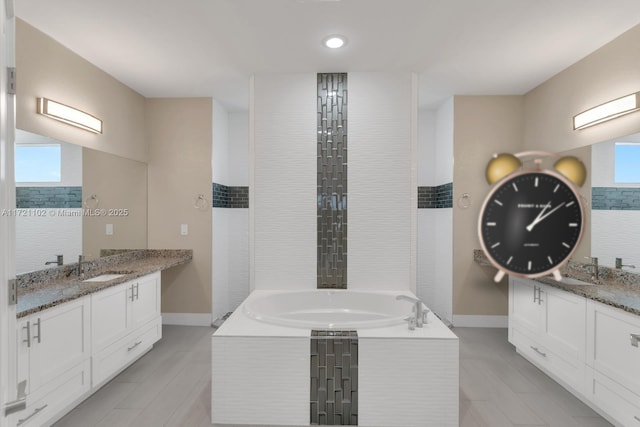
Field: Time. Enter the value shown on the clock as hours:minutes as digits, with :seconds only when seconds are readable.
1:09
